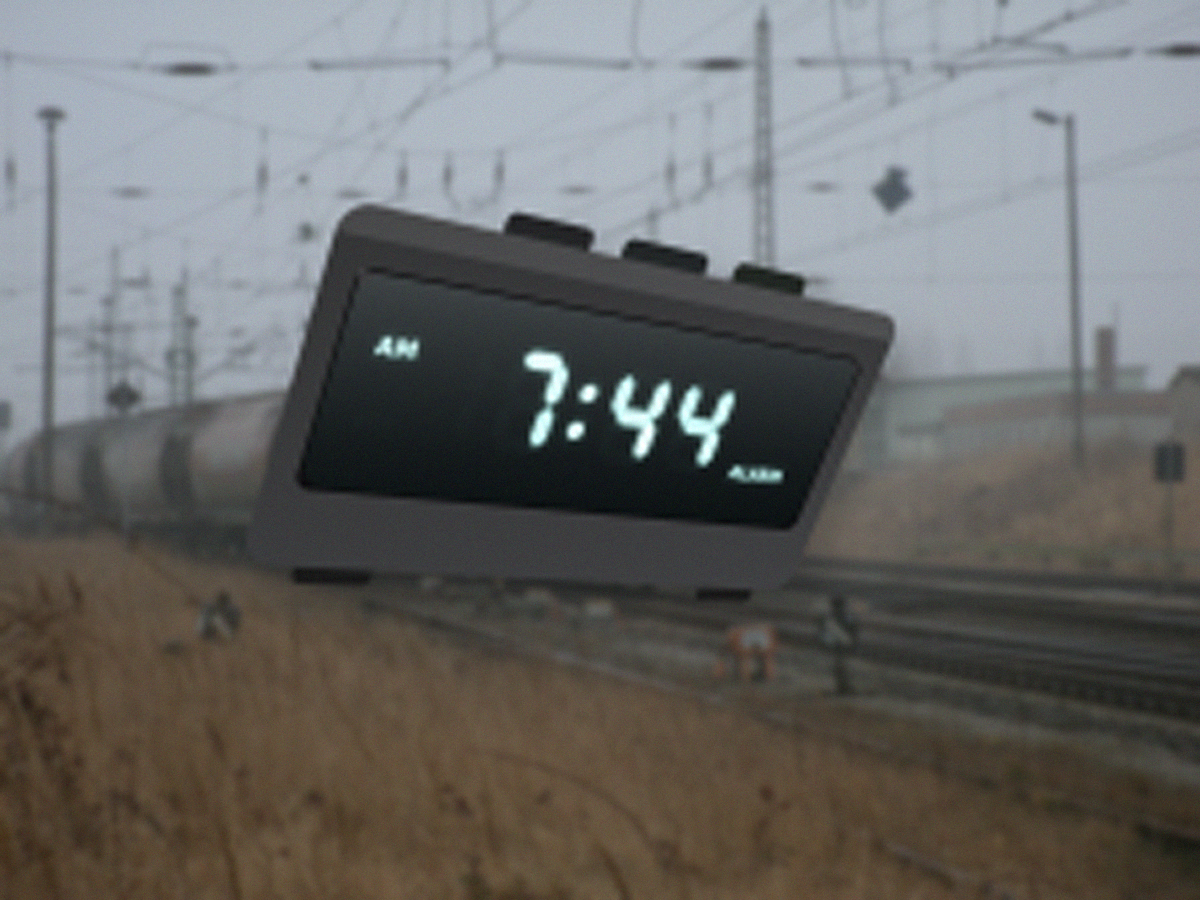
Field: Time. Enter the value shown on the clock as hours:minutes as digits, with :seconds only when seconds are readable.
7:44
